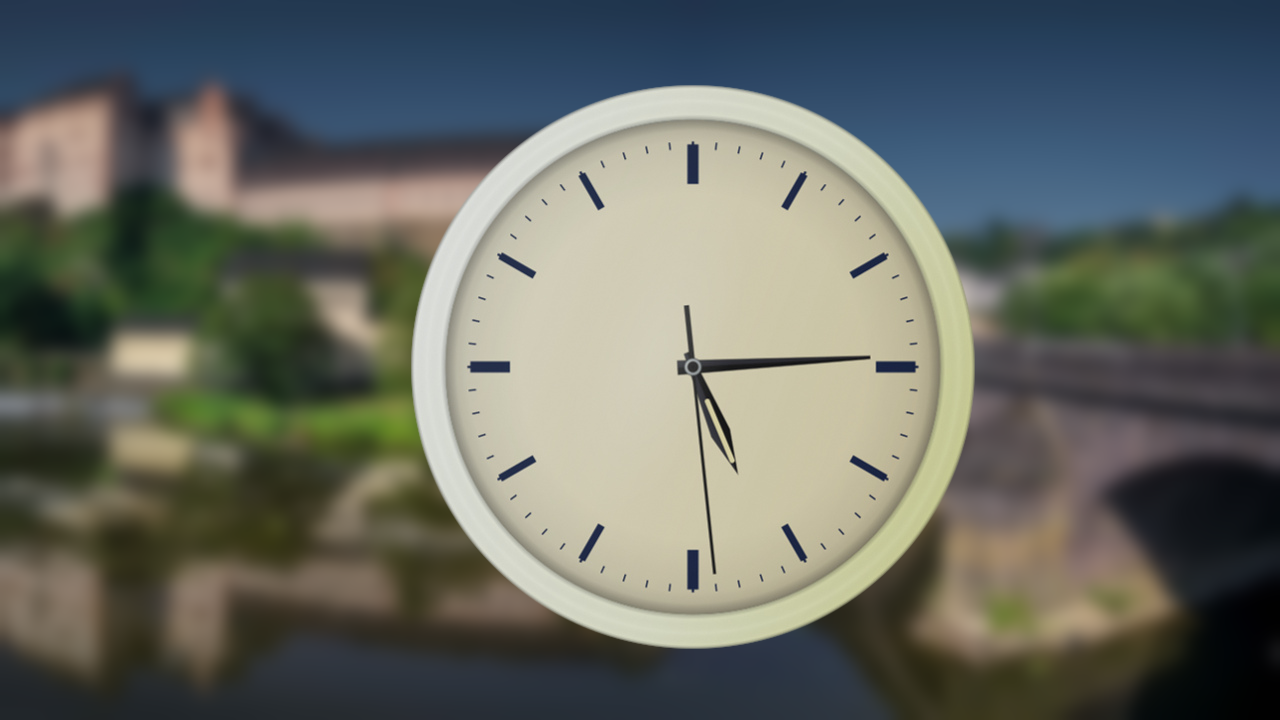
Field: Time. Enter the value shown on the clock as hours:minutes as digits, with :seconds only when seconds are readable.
5:14:29
